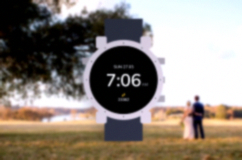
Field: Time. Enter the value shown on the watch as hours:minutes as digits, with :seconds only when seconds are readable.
7:06
